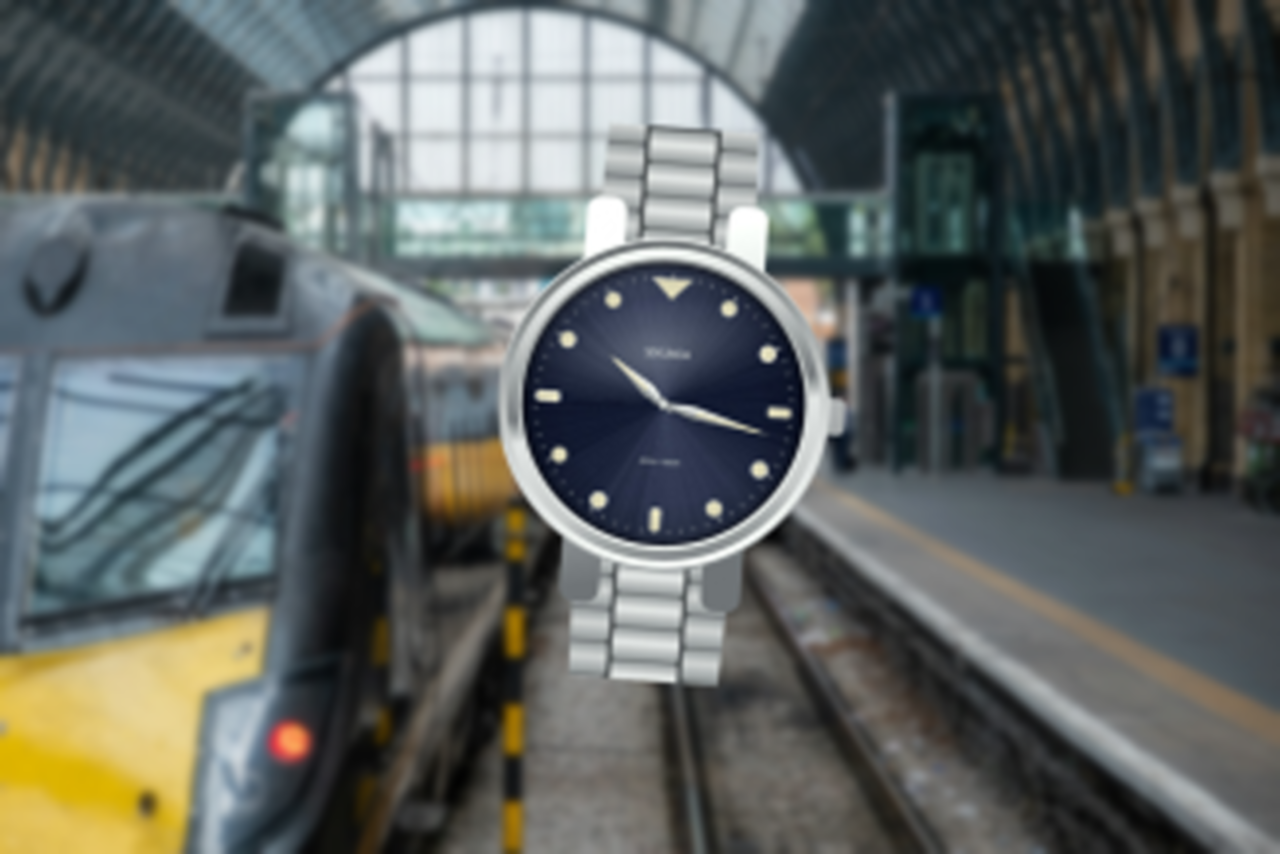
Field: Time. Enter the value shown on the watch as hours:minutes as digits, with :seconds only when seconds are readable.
10:17
